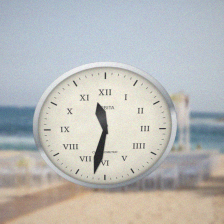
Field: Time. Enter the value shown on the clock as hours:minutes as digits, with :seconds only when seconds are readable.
11:32
